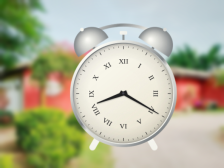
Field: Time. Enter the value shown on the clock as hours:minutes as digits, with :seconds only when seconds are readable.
8:20
